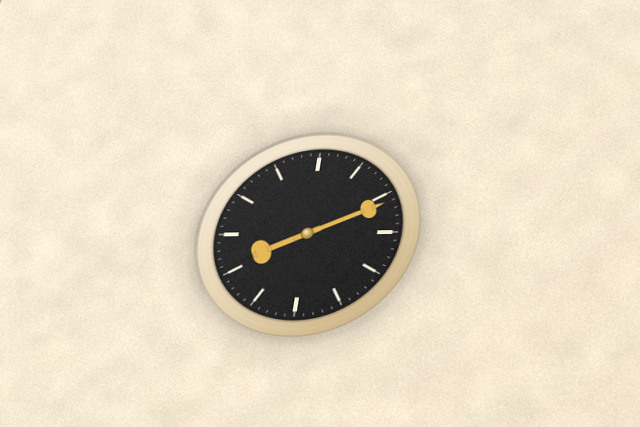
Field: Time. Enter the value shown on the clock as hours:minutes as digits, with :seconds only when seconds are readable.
8:11
